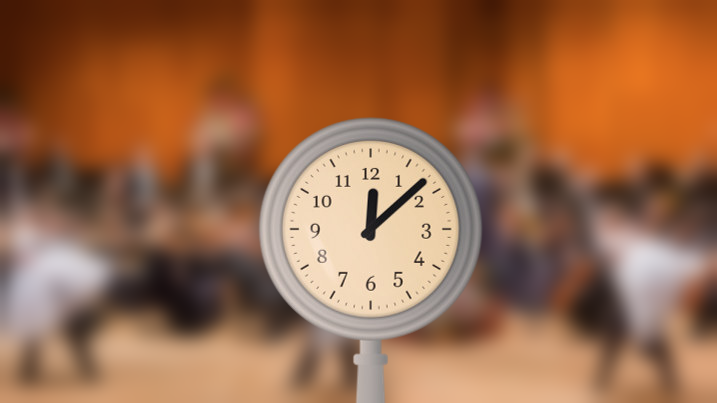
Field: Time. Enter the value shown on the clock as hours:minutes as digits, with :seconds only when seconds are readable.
12:08
